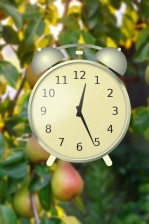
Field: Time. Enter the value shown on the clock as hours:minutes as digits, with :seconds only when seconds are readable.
12:26
